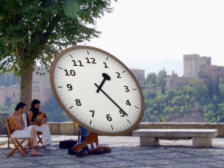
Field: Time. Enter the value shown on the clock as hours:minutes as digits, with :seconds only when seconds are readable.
1:24
